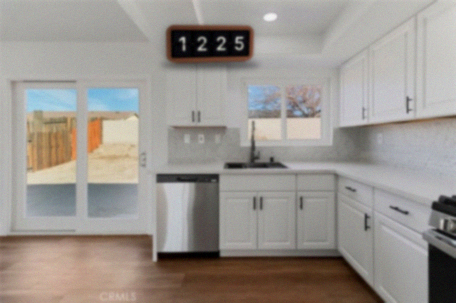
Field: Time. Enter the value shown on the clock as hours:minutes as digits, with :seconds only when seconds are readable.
12:25
